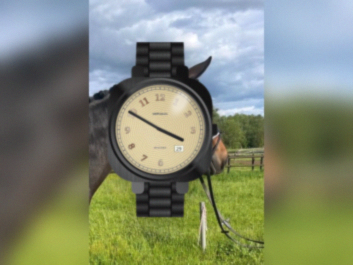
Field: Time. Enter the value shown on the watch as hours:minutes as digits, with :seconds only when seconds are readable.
3:50
